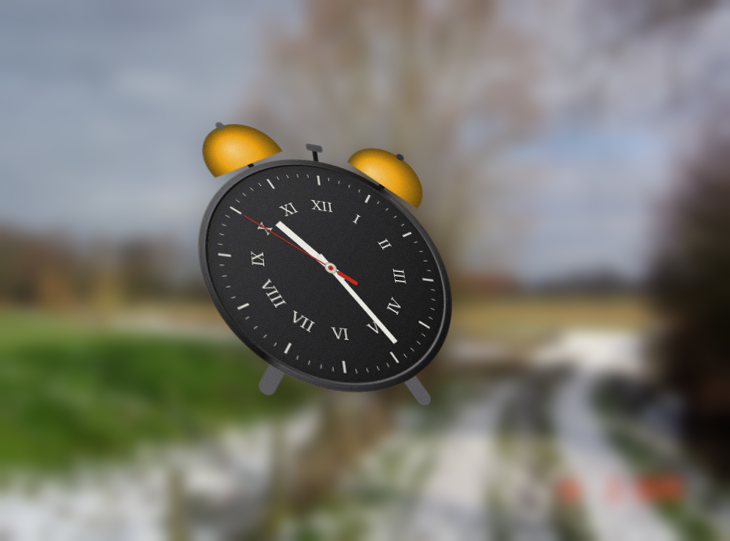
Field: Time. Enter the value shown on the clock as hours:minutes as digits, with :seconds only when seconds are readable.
10:23:50
